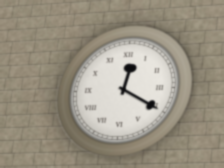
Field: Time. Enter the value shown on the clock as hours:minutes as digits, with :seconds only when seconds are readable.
12:20
